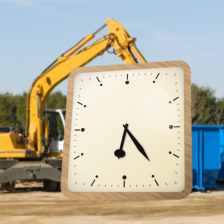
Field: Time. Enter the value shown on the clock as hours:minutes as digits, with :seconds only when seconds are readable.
6:24
